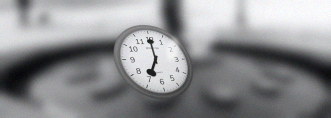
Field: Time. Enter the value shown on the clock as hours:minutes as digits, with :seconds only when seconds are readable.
7:00
